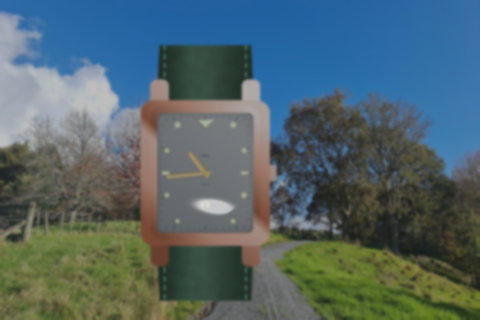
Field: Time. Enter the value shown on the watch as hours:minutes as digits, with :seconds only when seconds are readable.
10:44
